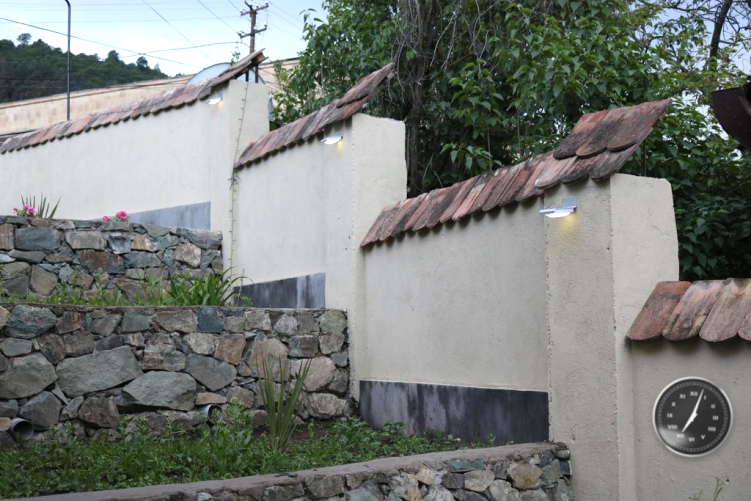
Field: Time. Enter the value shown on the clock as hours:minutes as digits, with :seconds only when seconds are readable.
7:03
